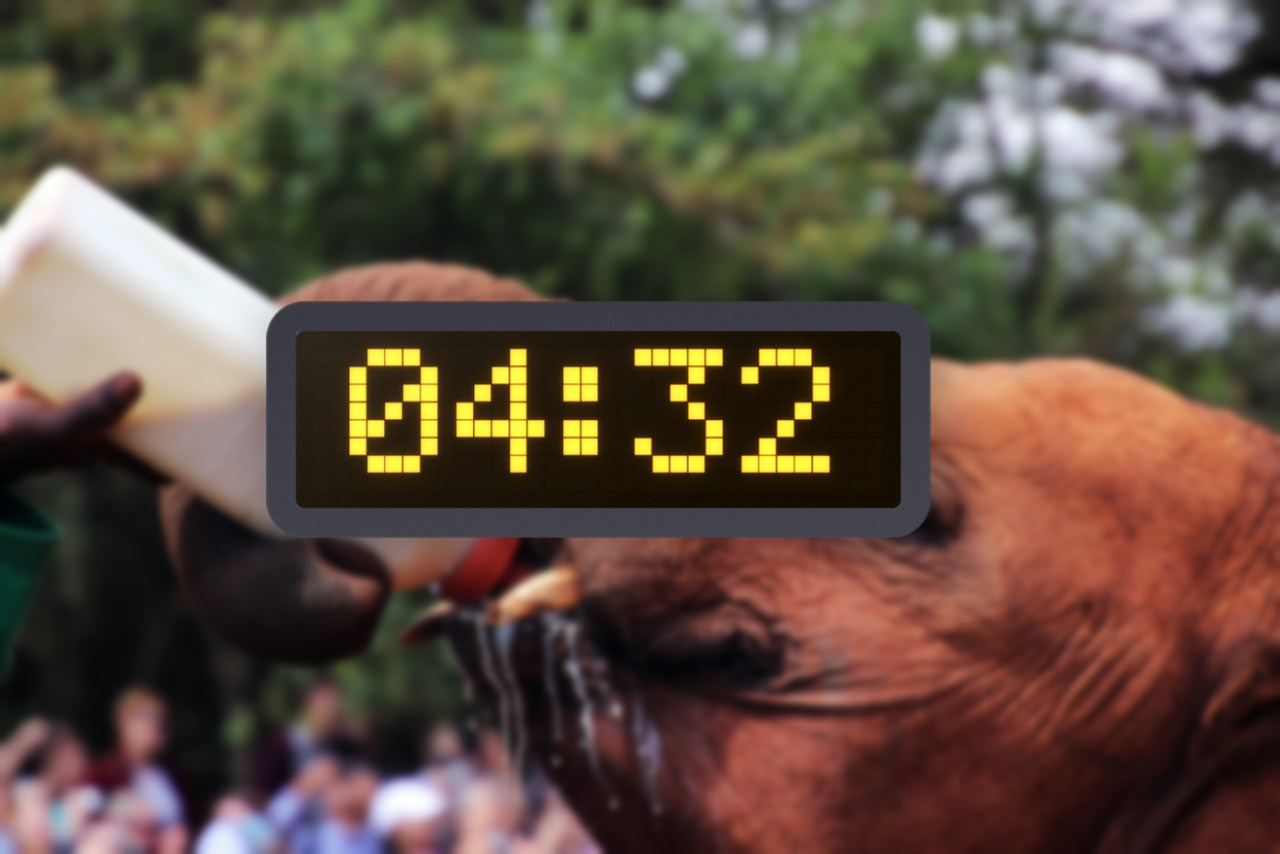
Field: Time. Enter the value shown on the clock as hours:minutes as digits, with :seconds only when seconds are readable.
4:32
